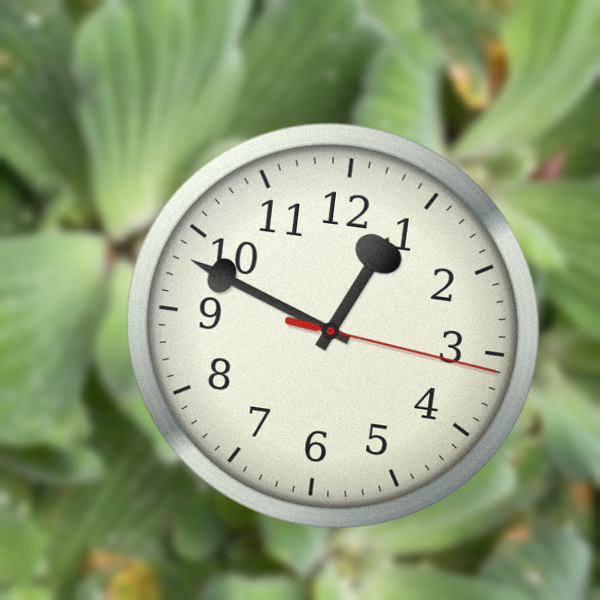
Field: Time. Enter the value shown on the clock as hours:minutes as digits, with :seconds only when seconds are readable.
12:48:16
